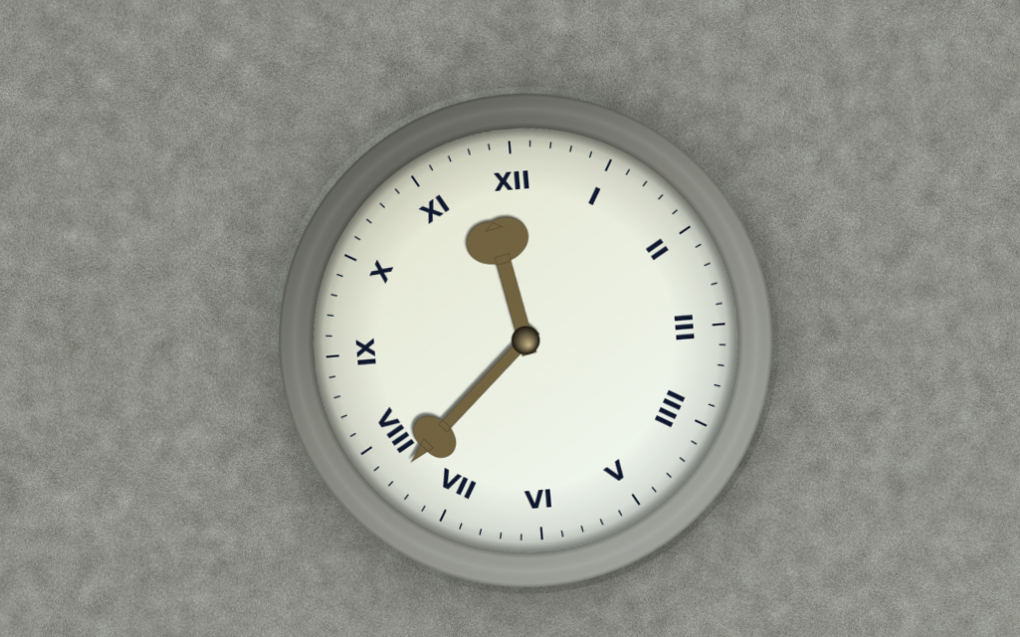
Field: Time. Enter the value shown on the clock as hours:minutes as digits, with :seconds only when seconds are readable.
11:38
